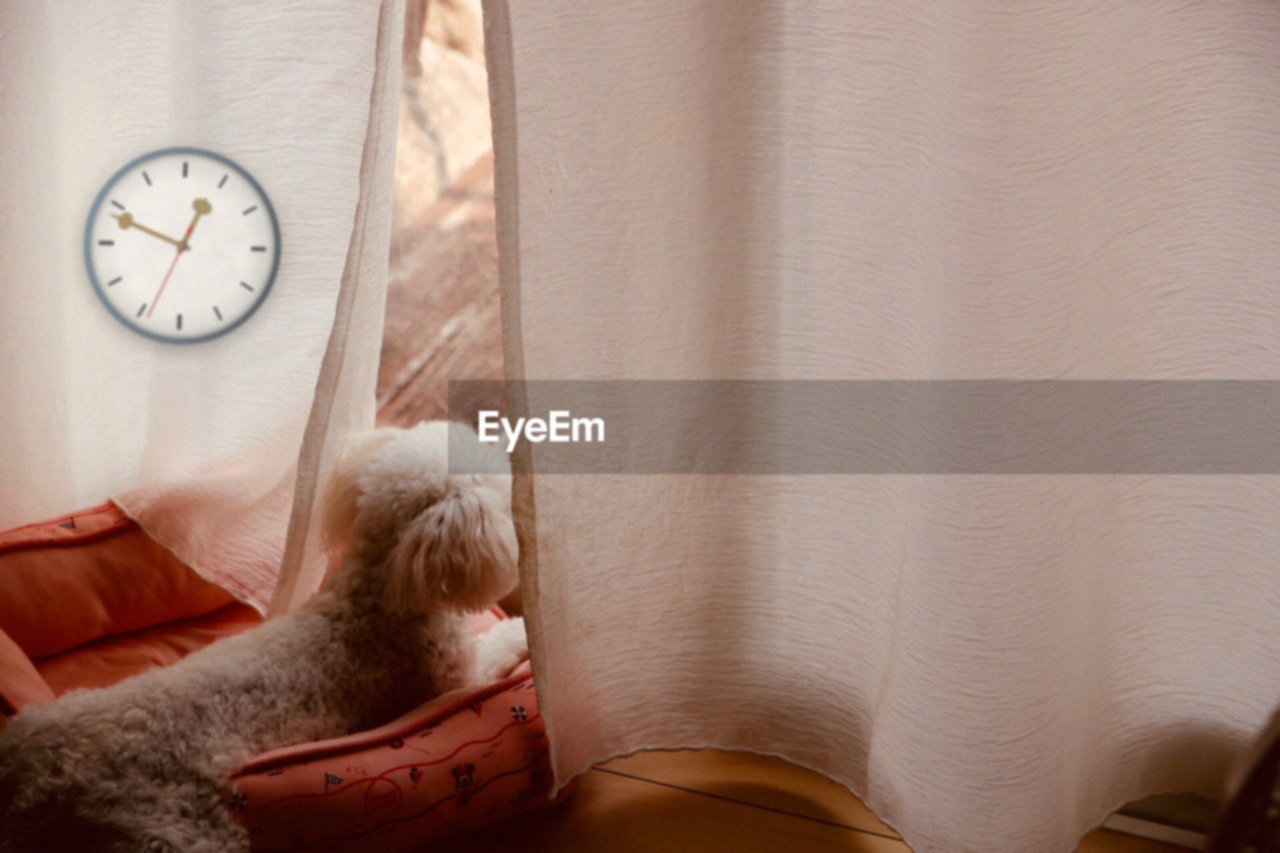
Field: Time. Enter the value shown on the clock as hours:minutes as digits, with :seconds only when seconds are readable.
12:48:34
